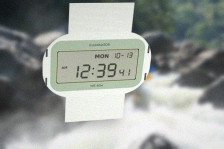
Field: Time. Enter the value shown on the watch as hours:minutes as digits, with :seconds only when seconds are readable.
12:39:41
